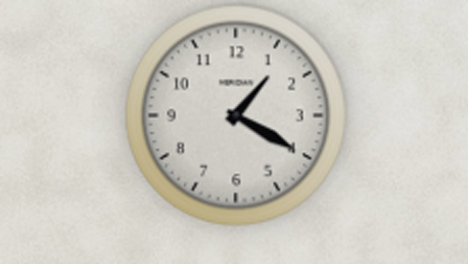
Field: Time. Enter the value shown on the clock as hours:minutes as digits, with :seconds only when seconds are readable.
1:20
